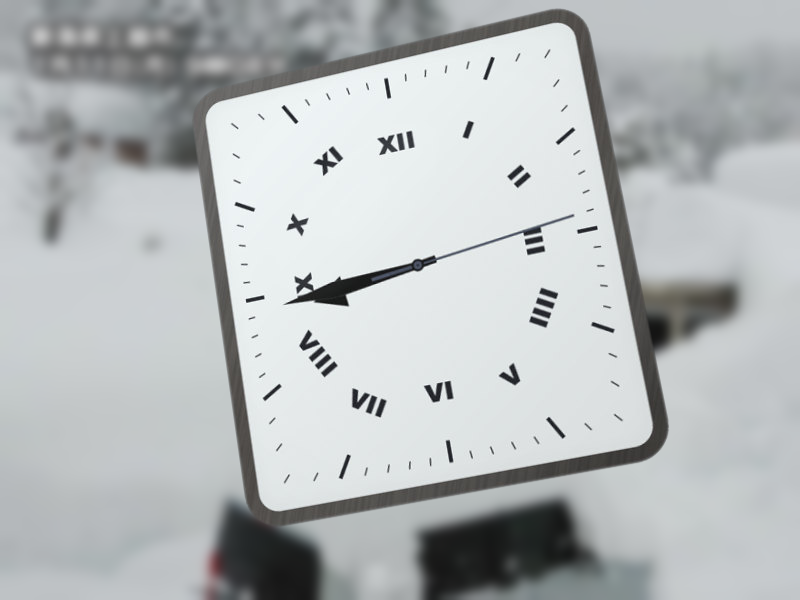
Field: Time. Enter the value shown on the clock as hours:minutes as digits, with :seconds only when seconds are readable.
8:44:14
